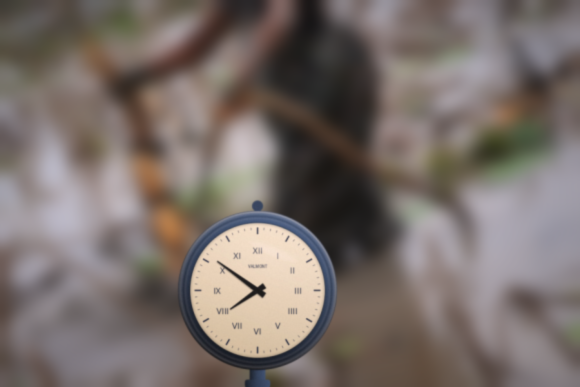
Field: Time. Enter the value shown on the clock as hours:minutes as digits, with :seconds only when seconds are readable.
7:51
